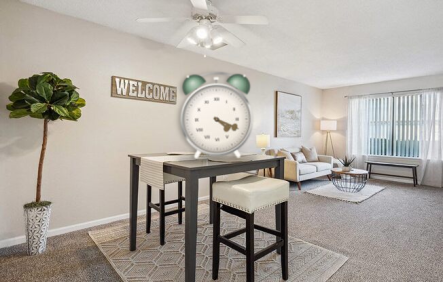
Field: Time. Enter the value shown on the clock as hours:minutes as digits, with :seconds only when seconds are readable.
4:19
